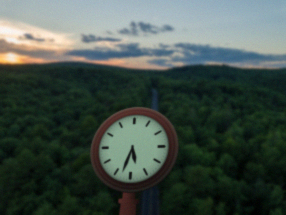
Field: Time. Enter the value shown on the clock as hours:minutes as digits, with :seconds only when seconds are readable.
5:33
